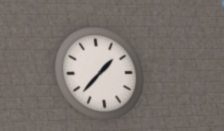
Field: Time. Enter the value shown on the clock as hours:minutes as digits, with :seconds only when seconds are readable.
1:38
